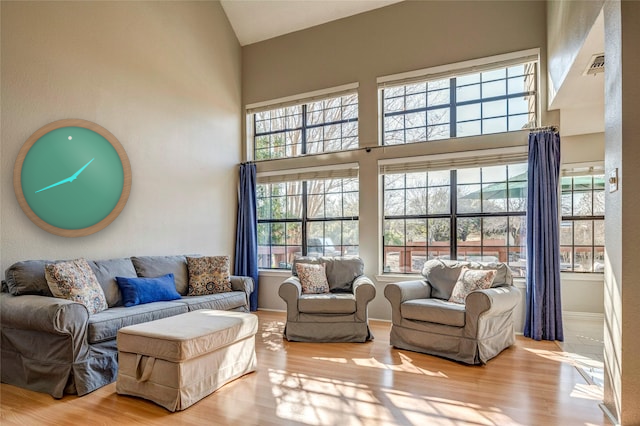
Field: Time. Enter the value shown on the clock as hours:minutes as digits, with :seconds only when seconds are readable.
1:42
